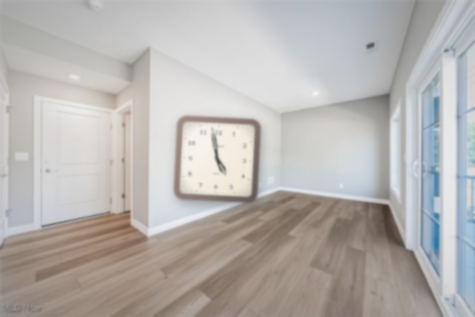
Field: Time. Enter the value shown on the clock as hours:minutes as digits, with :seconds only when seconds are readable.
4:58
